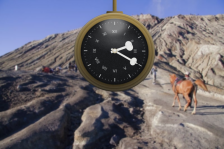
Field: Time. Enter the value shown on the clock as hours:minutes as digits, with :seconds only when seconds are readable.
2:20
